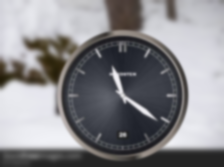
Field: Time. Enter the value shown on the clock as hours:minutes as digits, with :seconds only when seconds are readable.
11:21
